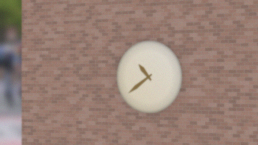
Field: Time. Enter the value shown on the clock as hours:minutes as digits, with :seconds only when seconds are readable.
10:39
